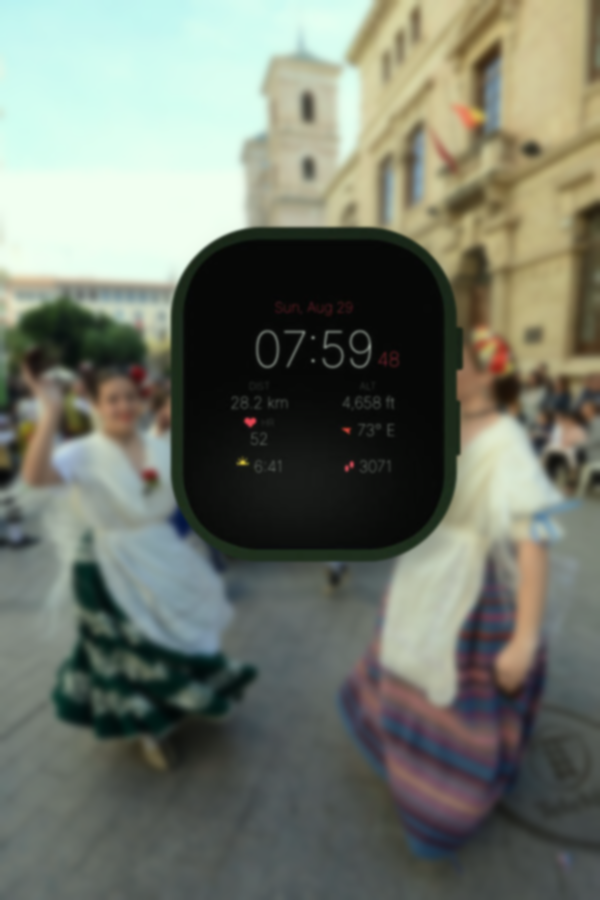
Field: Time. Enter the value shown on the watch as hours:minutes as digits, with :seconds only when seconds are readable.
7:59:48
